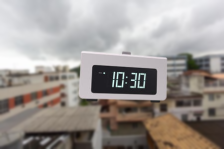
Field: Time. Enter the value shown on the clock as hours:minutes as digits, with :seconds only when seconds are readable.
10:30
